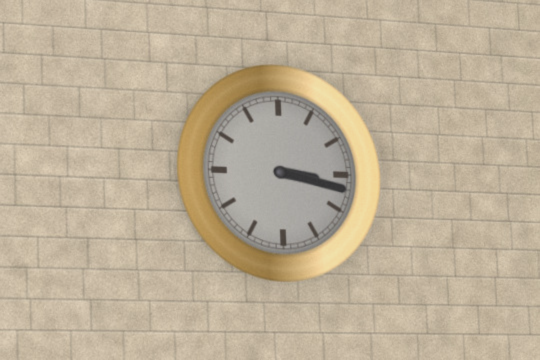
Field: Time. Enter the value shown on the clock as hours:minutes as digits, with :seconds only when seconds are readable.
3:17
